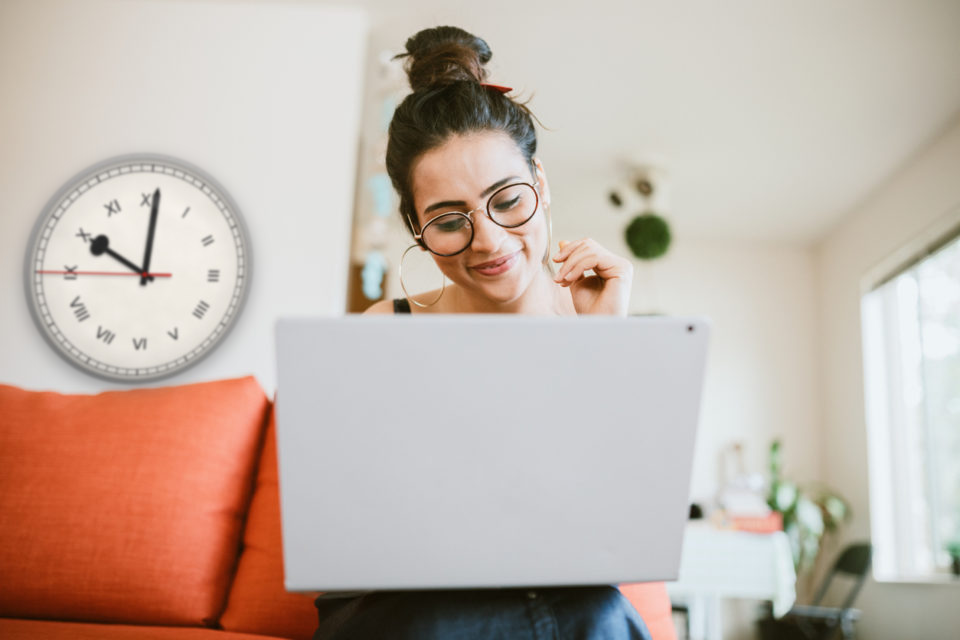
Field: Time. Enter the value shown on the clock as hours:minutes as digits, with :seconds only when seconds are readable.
10:00:45
